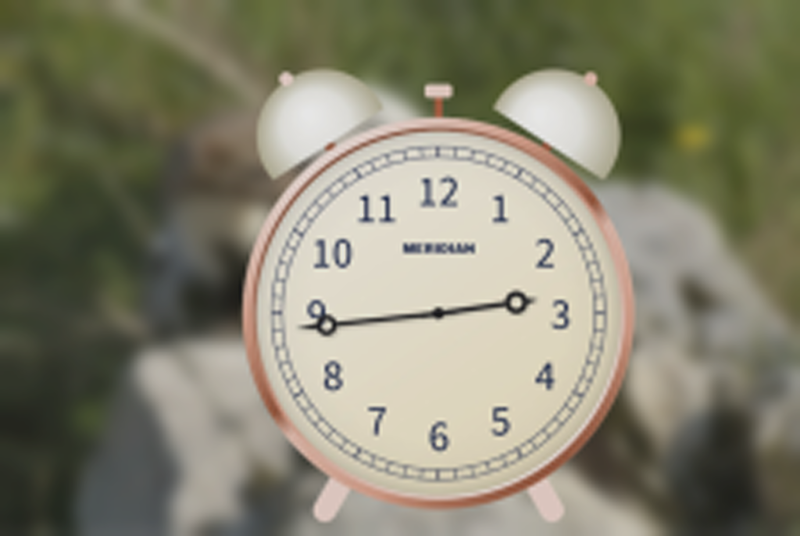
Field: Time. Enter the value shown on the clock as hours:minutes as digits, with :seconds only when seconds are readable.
2:44
